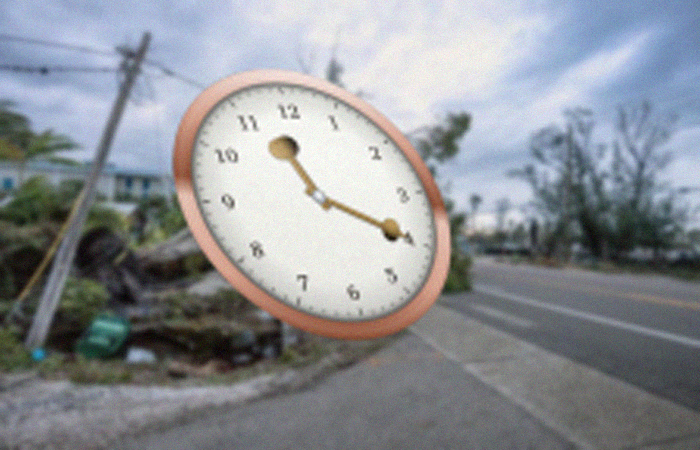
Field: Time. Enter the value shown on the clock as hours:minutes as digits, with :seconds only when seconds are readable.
11:20
